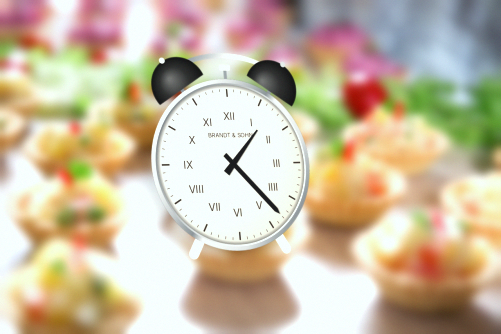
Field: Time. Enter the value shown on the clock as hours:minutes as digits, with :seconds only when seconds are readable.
1:23
